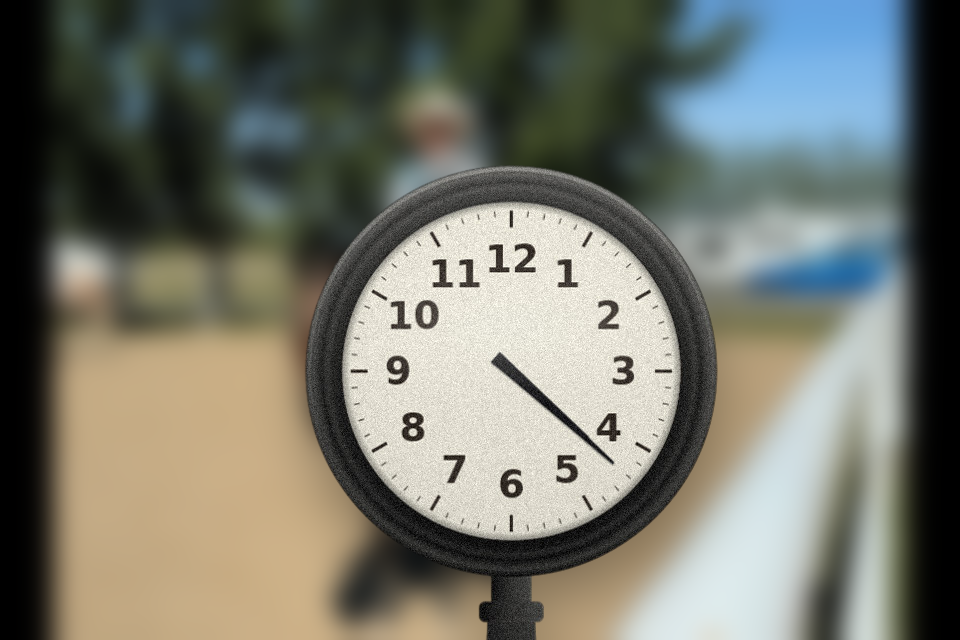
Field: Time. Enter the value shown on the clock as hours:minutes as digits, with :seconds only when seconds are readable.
4:22
